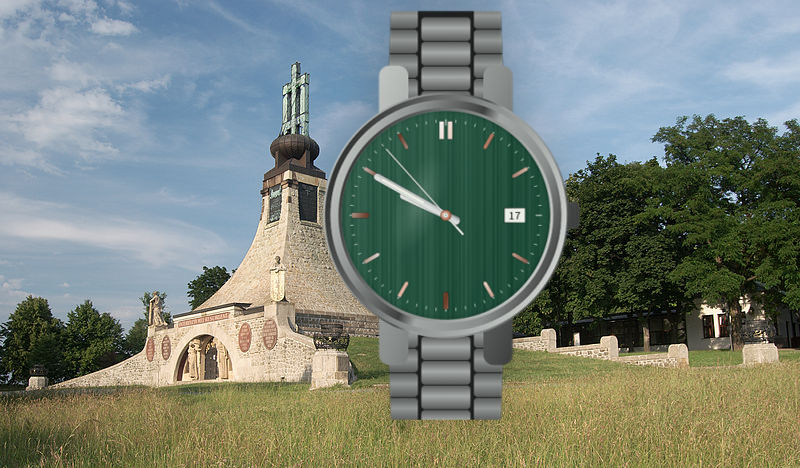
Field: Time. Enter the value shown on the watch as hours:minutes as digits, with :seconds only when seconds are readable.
9:49:53
